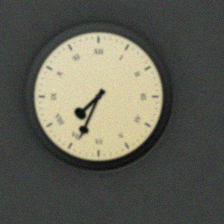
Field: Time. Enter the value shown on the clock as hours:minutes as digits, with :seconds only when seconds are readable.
7:34
